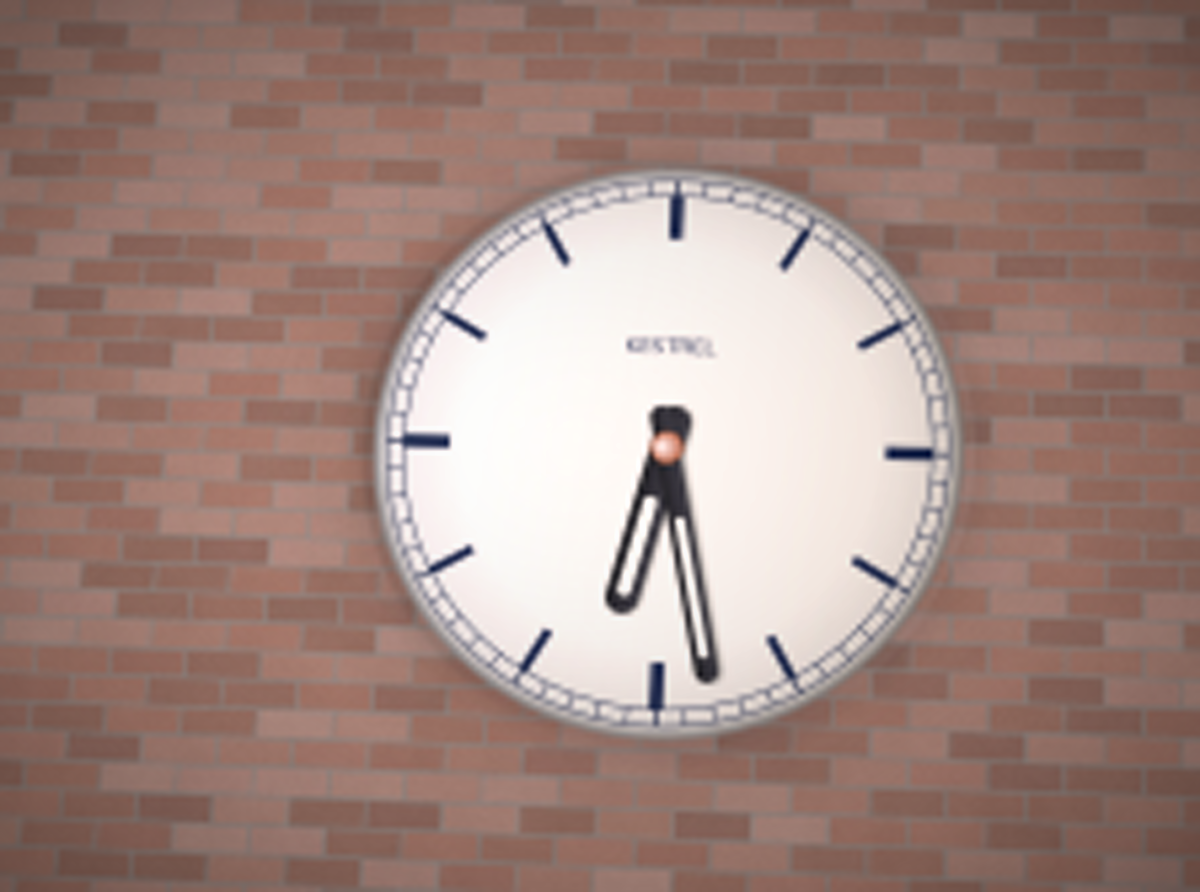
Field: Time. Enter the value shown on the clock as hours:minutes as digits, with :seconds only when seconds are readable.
6:28
